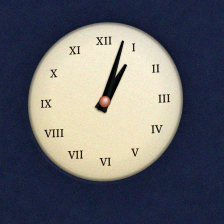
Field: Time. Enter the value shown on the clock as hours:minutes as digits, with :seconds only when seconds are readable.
1:03
